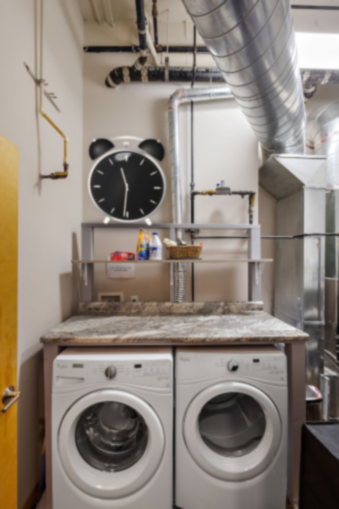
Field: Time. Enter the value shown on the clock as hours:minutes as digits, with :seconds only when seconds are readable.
11:31
